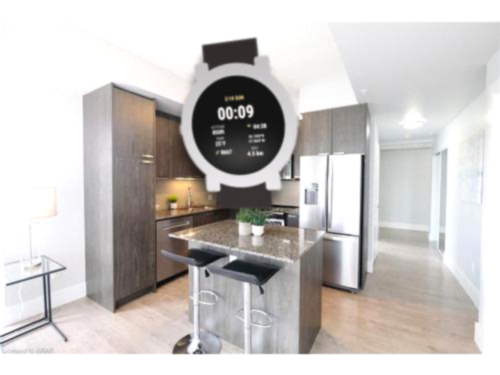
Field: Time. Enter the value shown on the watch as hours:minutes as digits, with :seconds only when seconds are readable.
0:09
